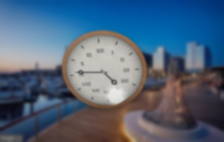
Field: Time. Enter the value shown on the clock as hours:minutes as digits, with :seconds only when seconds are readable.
4:46
